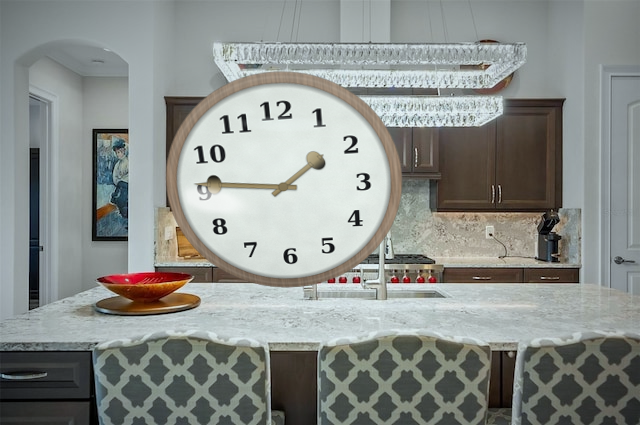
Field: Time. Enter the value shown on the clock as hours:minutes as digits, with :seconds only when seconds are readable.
1:46
